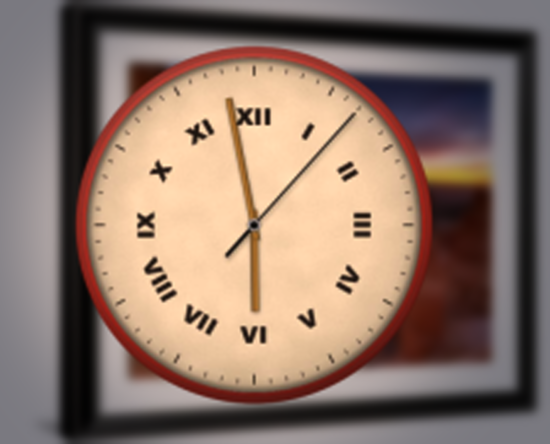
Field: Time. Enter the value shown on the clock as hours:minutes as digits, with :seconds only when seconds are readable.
5:58:07
